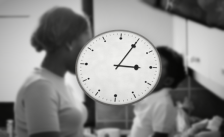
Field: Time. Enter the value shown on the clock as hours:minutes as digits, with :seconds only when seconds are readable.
3:05
